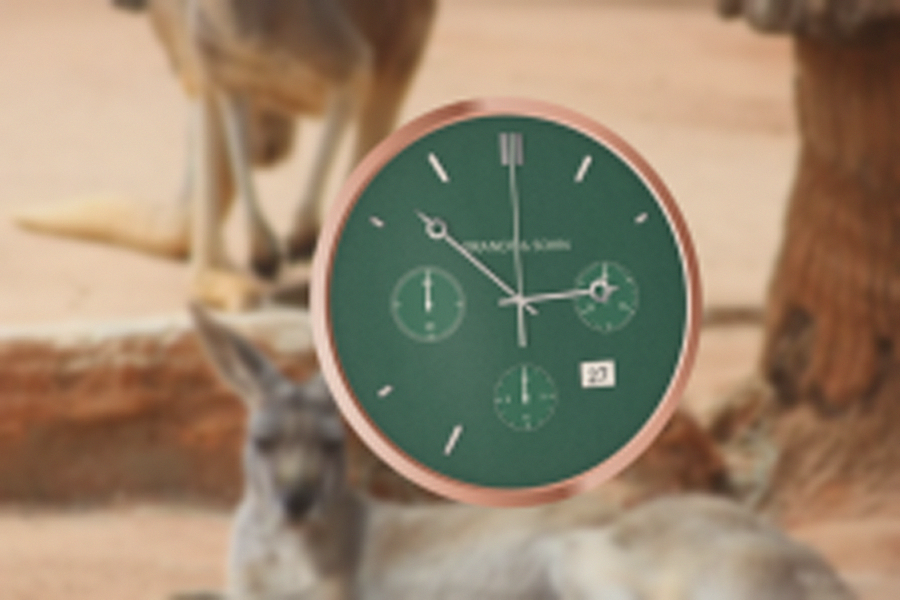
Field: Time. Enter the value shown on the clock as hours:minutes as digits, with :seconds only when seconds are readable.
2:52
